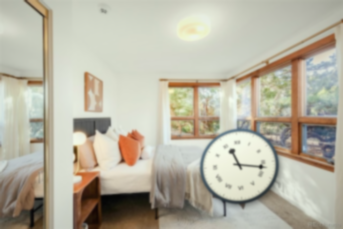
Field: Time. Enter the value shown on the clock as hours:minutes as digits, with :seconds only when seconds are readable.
11:17
